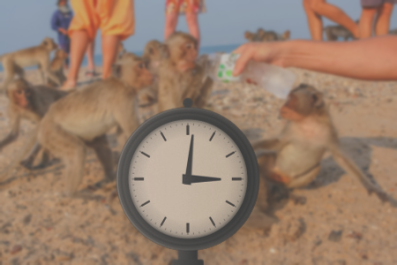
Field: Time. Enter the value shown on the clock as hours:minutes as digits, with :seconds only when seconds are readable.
3:01
